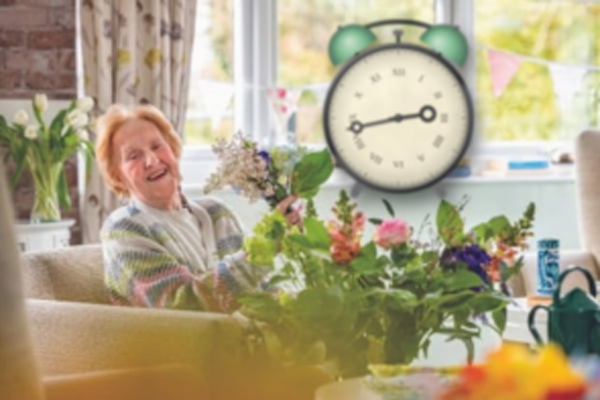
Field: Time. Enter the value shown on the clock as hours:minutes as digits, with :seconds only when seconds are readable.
2:43
